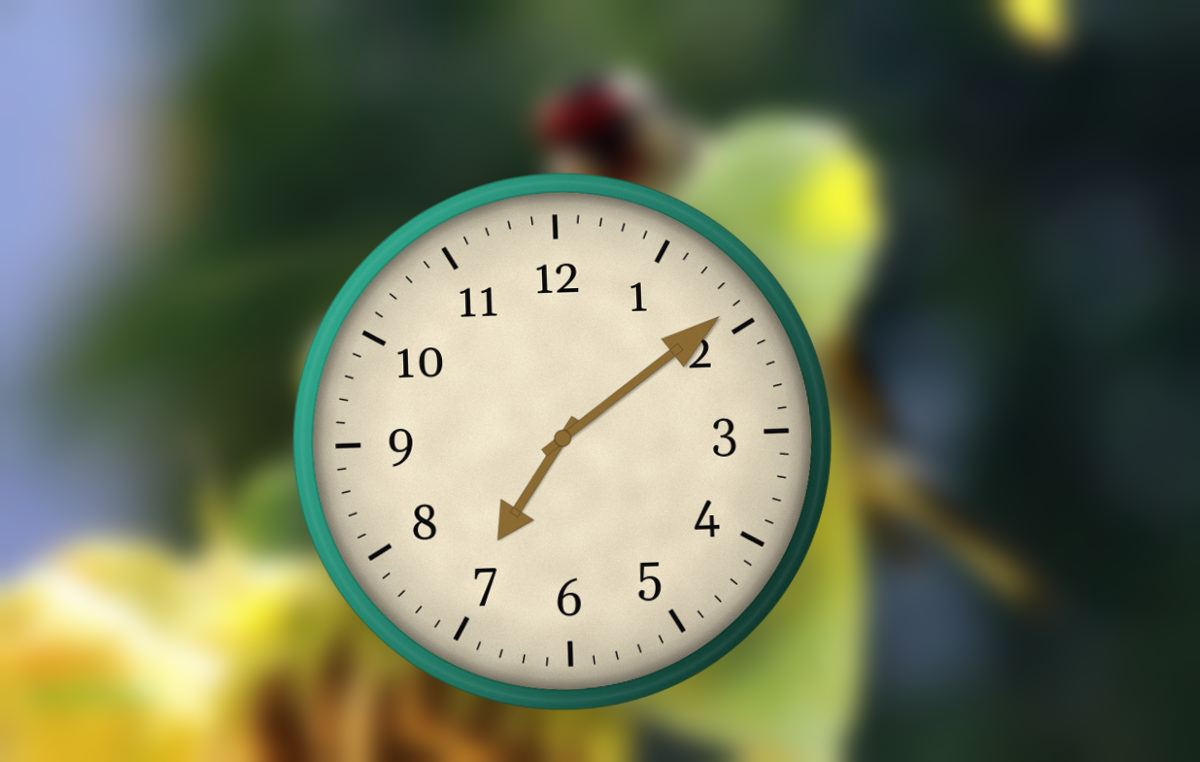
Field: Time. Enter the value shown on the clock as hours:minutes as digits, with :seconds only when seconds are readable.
7:09
